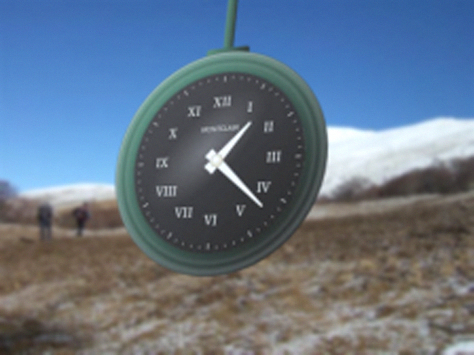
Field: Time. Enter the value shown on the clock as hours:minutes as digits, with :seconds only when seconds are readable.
1:22
